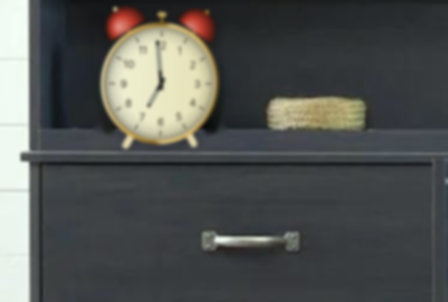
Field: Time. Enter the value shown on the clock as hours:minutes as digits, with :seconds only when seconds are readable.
6:59
